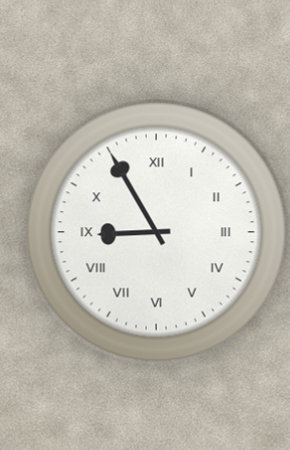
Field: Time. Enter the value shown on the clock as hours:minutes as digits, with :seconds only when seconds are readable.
8:55
